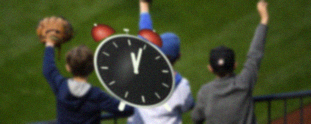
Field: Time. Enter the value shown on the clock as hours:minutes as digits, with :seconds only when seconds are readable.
12:04
